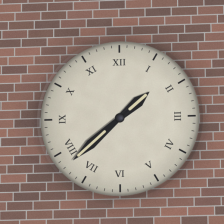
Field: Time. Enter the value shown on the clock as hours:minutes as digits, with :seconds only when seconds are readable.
1:38
